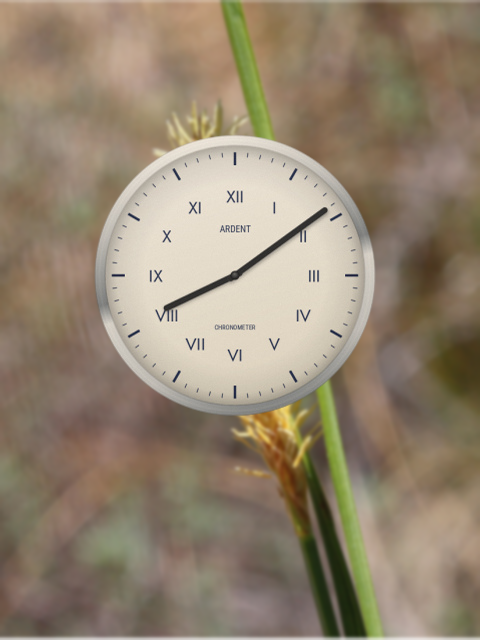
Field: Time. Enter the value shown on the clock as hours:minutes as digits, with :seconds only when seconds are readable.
8:09
